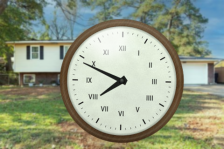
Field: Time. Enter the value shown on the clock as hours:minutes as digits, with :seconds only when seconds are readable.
7:49
